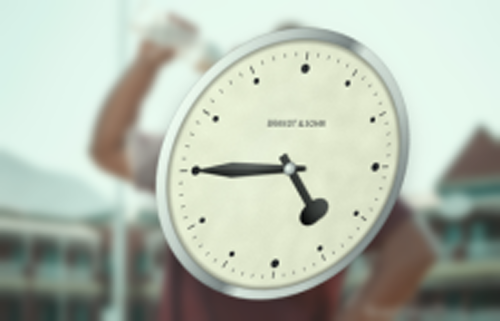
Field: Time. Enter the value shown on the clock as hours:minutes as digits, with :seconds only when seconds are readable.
4:45
